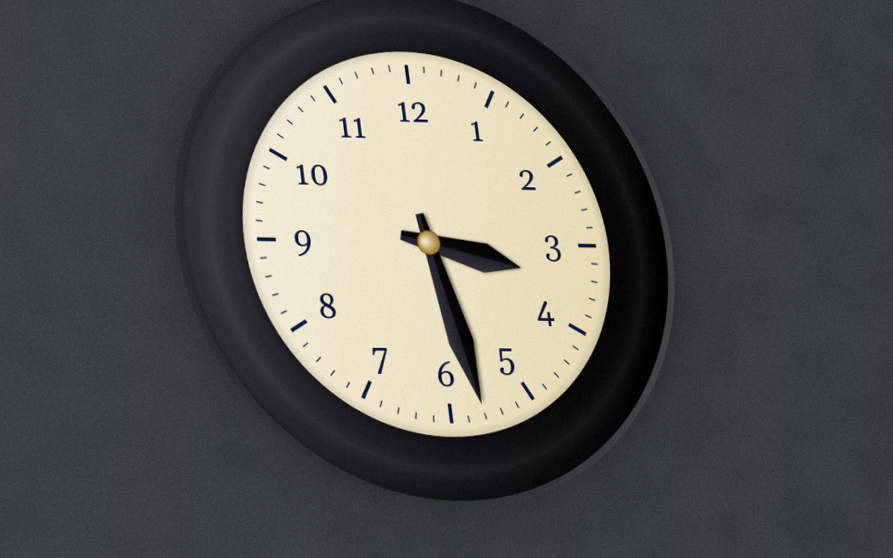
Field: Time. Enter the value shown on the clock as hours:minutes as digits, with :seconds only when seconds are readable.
3:28
